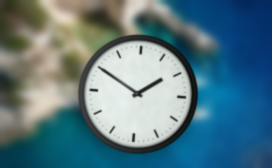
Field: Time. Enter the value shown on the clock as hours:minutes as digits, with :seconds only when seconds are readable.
1:50
